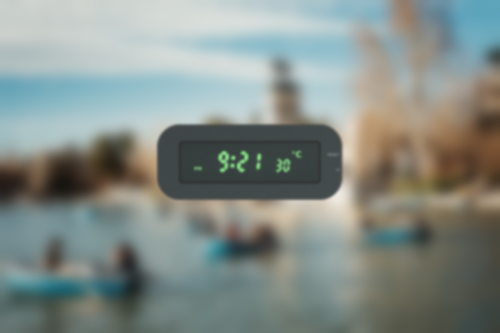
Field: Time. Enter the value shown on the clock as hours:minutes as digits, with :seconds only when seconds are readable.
9:21
